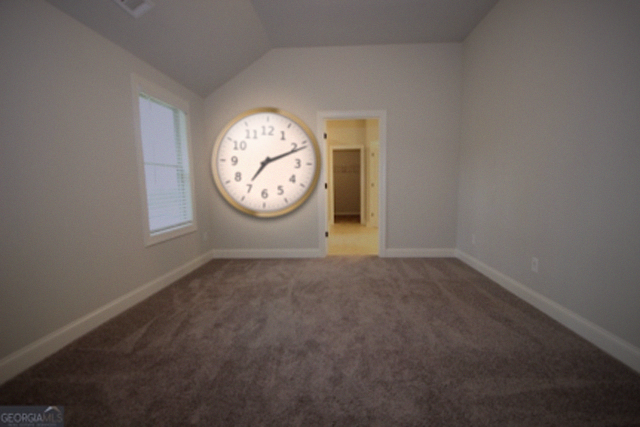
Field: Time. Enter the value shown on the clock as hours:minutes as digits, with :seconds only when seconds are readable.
7:11
